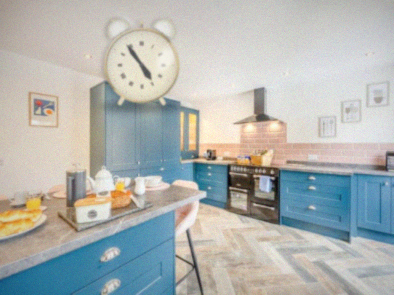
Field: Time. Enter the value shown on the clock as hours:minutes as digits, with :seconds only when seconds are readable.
4:54
